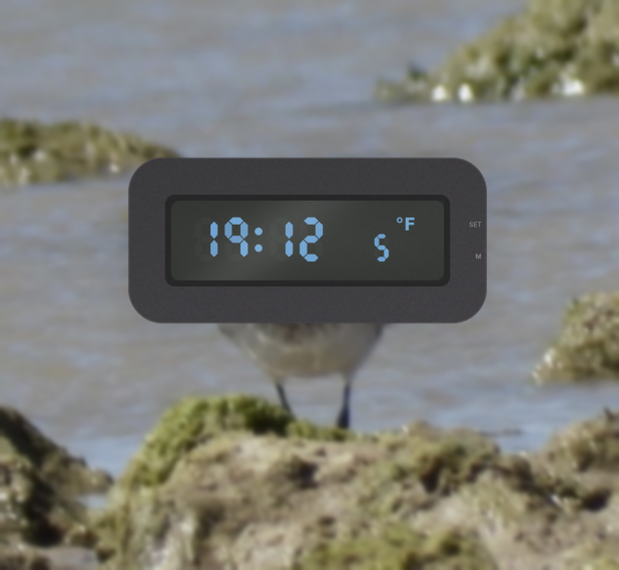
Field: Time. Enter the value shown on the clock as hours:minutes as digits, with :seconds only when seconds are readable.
19:12
